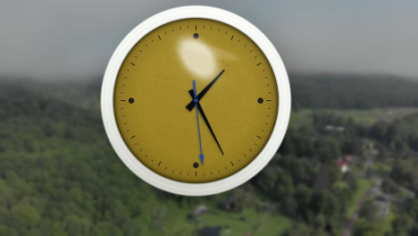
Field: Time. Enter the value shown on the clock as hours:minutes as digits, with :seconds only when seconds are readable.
1:25:29
